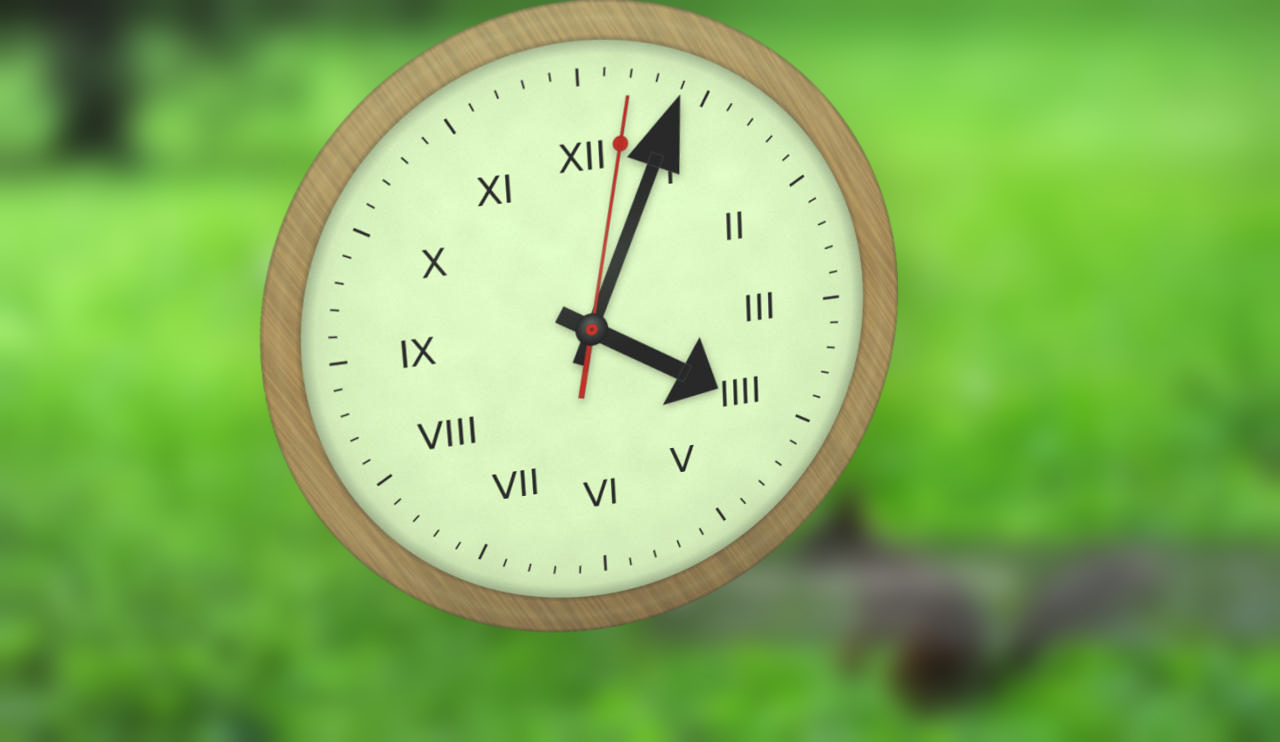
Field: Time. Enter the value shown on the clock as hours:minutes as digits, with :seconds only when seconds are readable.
4:04:02
